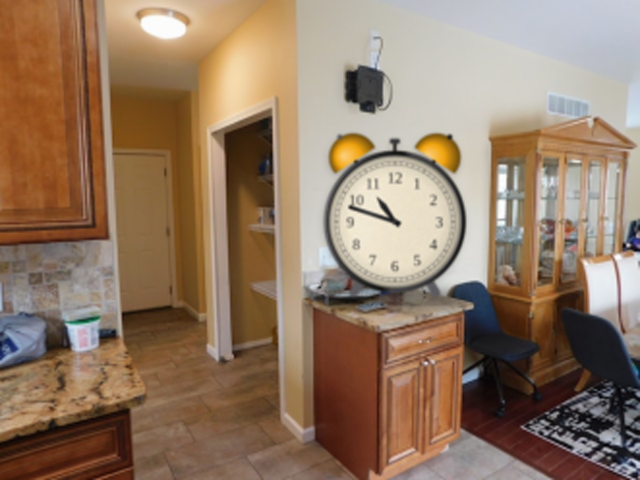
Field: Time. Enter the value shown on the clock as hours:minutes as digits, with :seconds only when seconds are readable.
10:48
